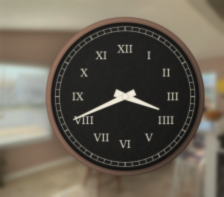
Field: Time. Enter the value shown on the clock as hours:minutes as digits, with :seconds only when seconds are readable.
3:41
